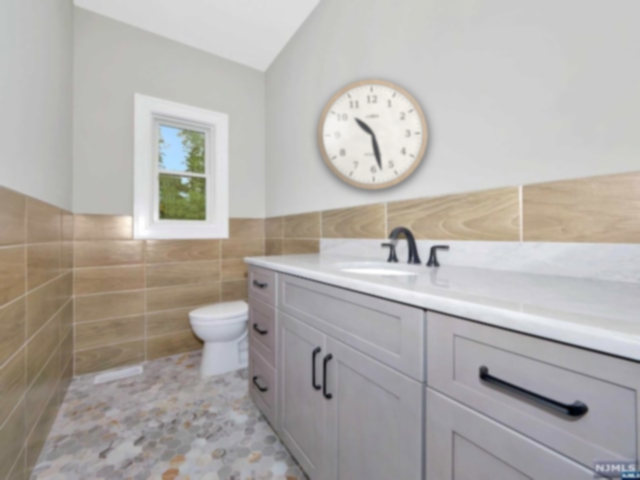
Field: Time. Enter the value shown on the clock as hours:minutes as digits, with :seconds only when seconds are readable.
10:28
